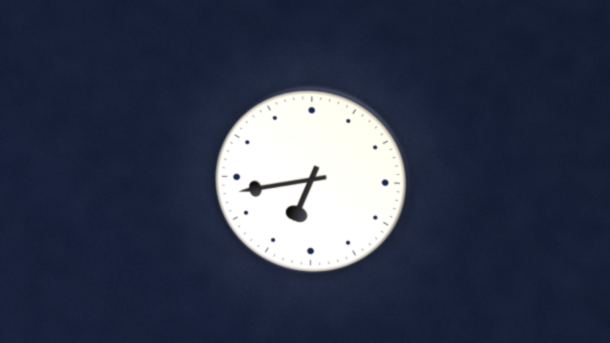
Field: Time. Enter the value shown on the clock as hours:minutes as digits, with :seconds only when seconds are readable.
6:43
